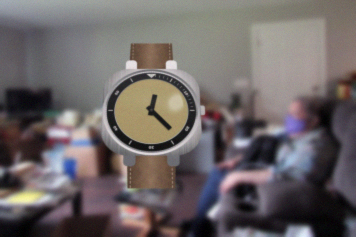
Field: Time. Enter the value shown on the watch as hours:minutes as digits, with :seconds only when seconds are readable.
12:23
